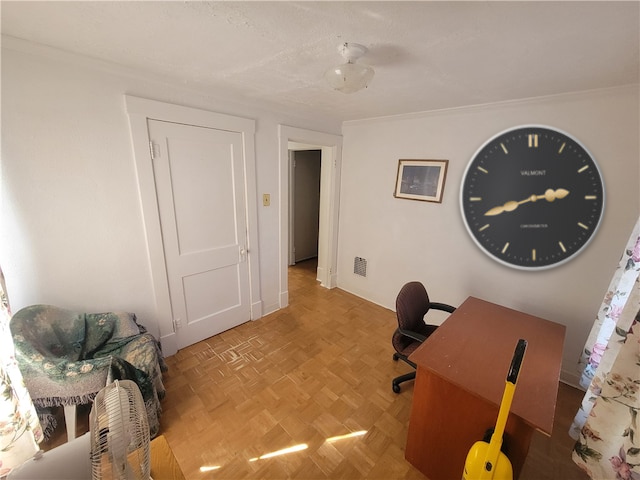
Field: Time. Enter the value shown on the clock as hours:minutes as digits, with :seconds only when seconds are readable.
2:42
